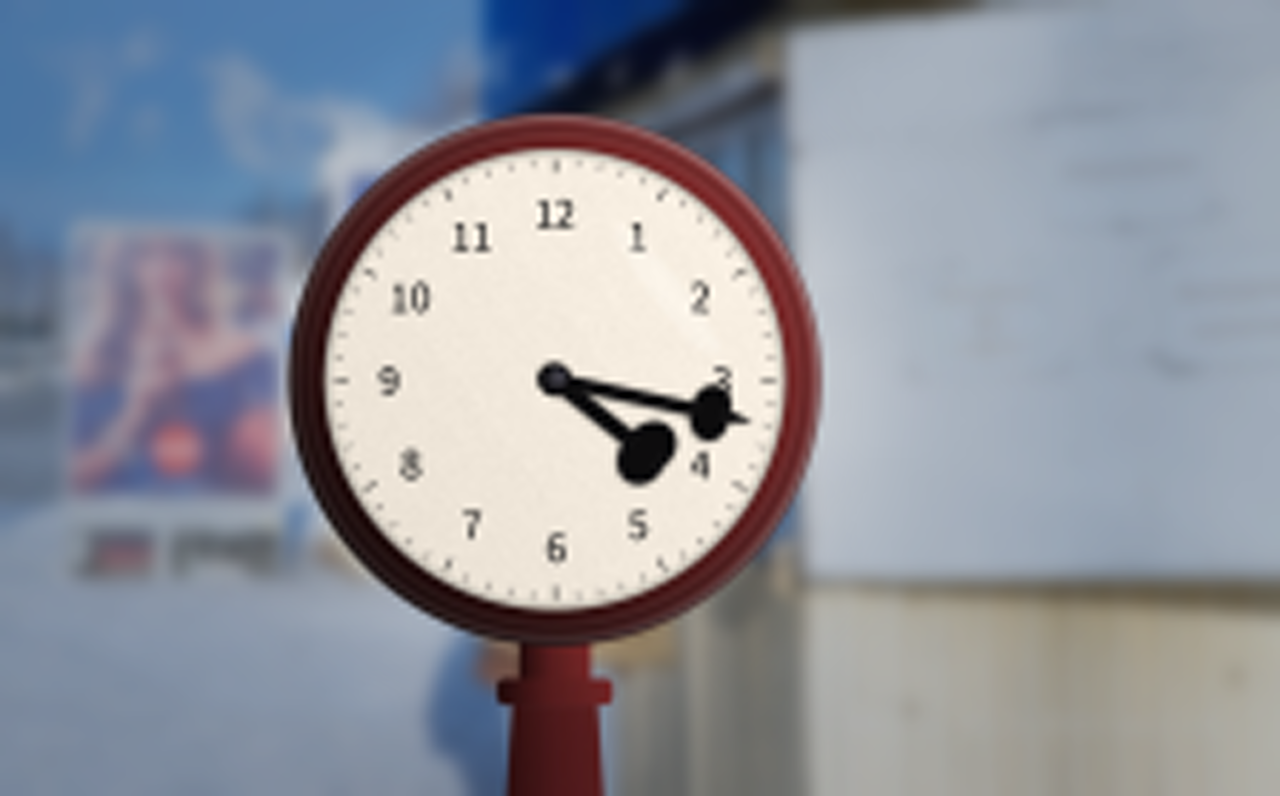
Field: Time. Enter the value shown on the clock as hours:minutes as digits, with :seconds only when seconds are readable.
4:17
